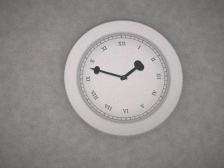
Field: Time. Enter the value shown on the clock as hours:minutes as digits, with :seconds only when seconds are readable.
1:48
